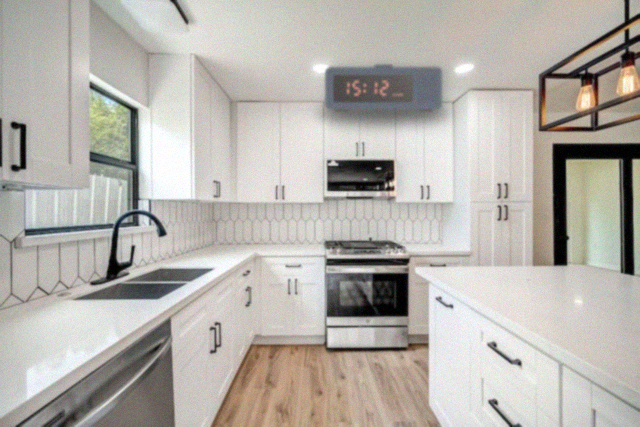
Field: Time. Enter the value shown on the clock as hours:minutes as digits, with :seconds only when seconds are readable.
15:12
